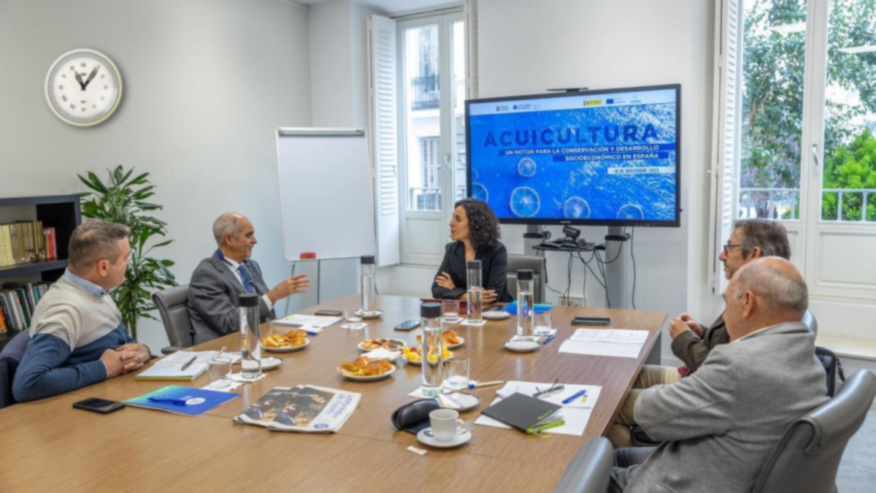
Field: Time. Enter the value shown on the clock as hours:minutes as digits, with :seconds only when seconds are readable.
11:06
